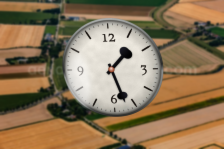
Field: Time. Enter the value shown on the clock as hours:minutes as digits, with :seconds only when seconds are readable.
1:27
